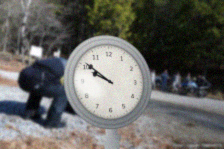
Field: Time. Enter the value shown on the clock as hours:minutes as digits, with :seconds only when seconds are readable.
9:51
